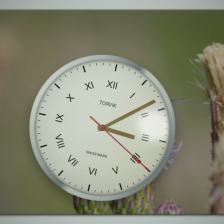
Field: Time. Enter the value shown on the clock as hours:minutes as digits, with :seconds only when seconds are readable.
3:08:20
